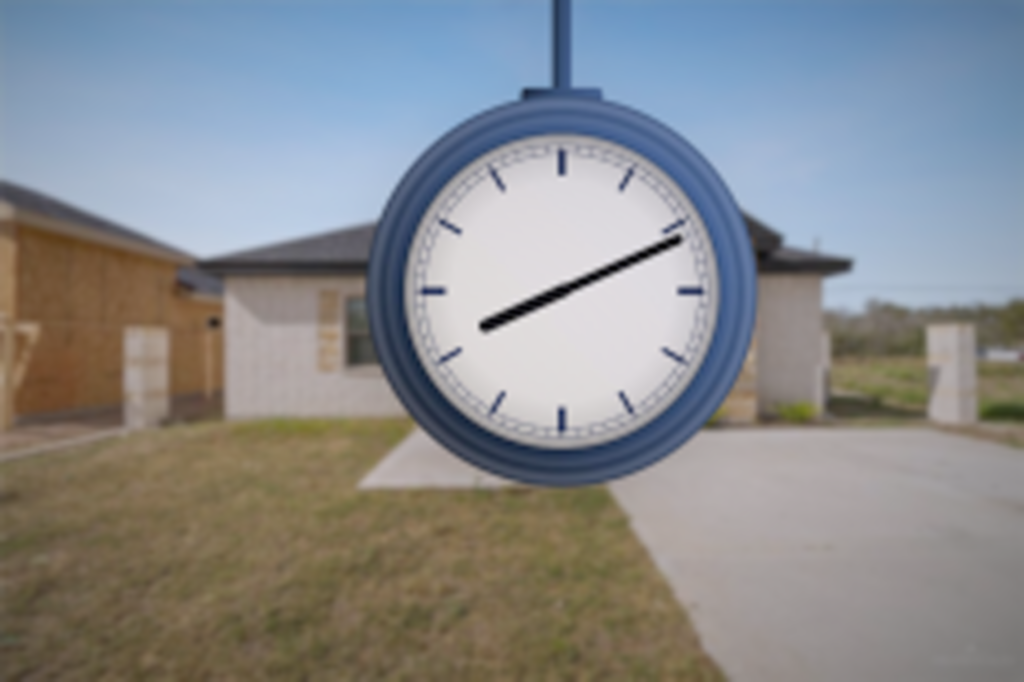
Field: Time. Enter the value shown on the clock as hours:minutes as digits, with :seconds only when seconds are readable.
8:11
